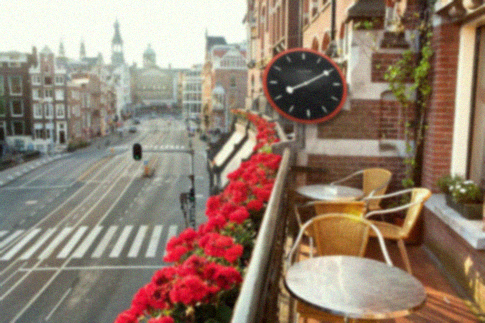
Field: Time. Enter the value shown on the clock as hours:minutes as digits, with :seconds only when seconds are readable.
8:10
